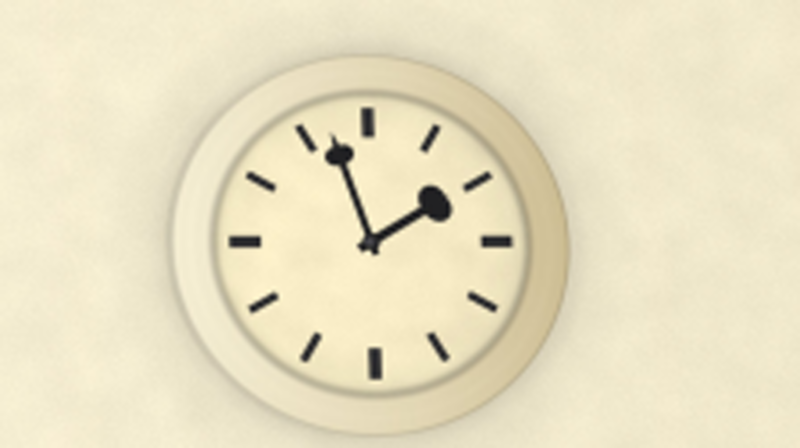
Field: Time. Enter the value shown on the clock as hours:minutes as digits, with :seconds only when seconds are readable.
1:57
